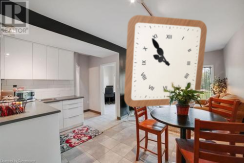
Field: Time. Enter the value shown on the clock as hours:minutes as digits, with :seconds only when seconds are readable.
9:54
